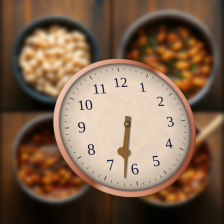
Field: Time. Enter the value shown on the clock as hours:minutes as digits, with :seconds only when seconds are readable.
6:32
